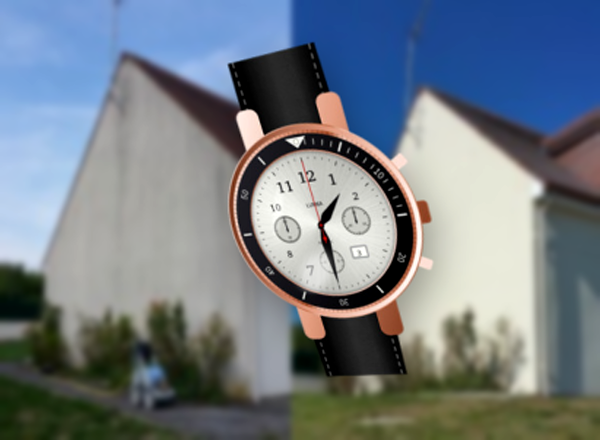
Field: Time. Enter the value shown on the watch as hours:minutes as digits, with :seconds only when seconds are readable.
1:30
